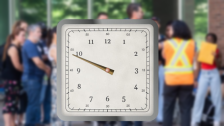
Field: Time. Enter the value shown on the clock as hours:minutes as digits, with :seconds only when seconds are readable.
9:49
